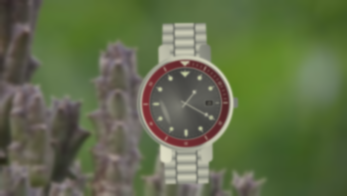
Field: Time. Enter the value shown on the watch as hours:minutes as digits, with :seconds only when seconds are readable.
1:20
